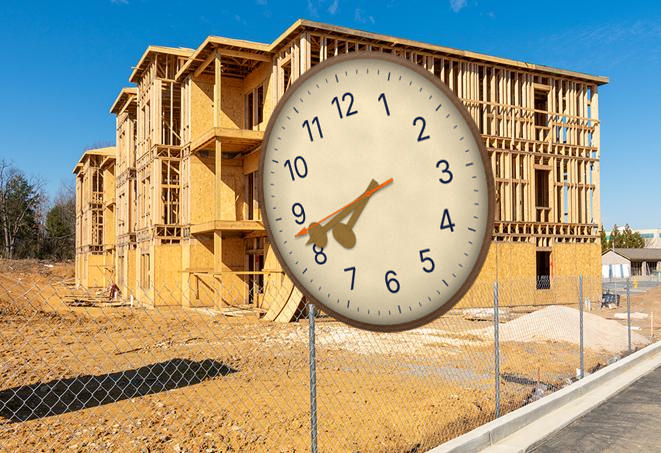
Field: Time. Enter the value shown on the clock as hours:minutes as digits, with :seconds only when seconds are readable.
7:41:43
